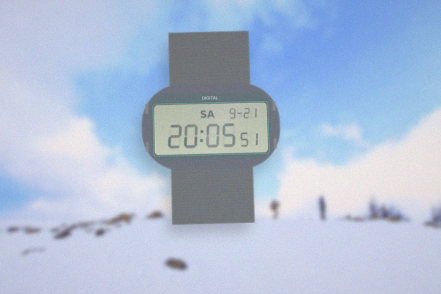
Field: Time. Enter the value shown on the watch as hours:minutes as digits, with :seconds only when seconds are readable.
20:05:51
